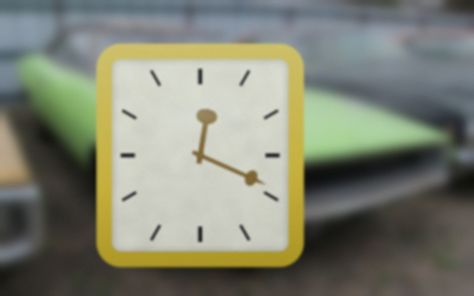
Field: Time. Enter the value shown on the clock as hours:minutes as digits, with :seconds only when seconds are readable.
12:19
